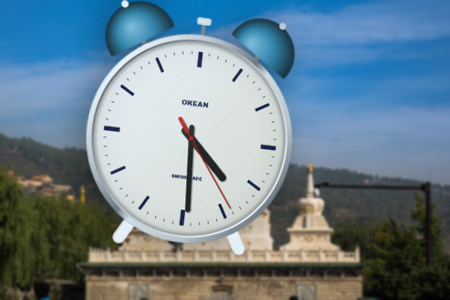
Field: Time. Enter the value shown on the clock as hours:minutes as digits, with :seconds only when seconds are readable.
4:29:24
